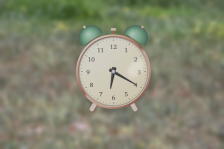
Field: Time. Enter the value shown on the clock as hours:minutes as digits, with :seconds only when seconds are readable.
6:20
